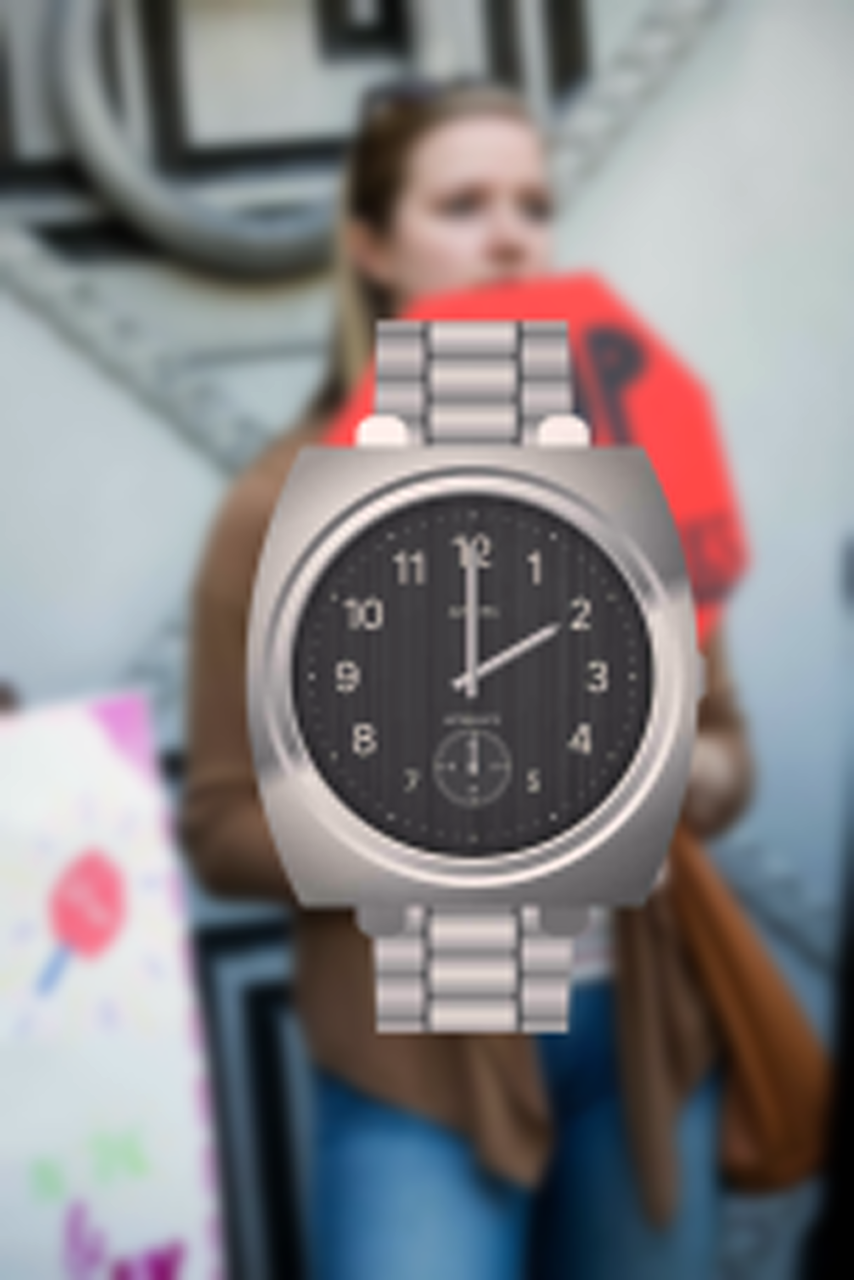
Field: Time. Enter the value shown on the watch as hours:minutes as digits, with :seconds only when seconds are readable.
2:00
